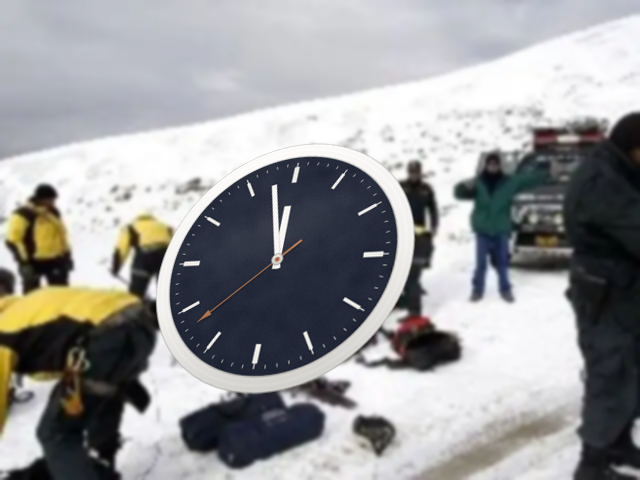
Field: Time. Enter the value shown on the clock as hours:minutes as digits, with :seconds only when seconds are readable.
11:57:38
